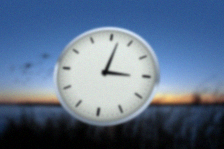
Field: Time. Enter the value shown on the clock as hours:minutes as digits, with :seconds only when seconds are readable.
3:02
